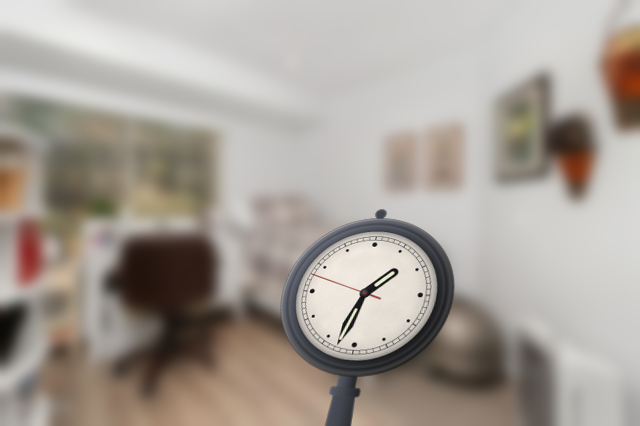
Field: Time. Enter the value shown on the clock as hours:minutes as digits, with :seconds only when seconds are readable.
1:32:48
